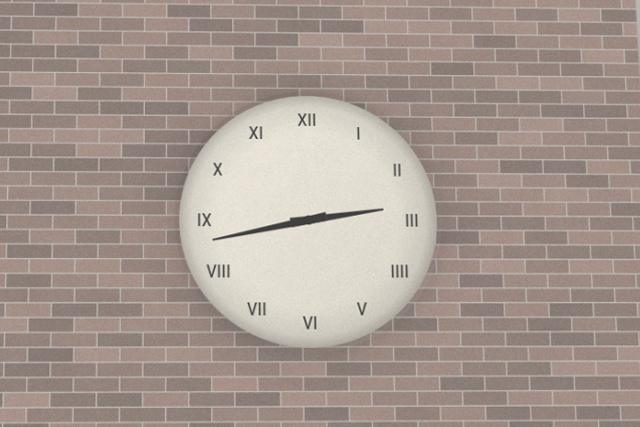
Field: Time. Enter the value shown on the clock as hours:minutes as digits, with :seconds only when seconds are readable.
2:43
